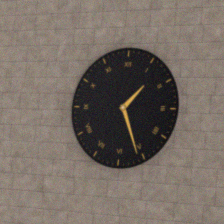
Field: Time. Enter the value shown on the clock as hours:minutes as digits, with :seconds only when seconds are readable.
1:26
